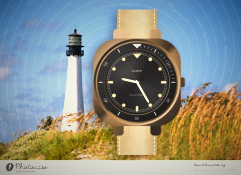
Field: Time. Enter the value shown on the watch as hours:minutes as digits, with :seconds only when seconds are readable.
9:25
